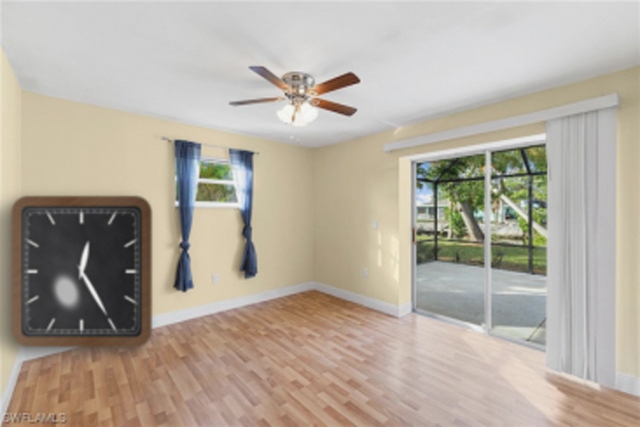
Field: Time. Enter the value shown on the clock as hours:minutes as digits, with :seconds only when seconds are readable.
12:25
